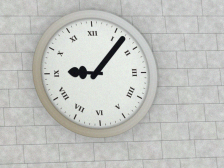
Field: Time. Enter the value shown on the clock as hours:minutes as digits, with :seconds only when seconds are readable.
9:07
